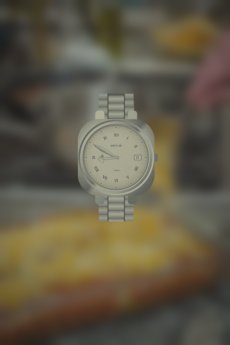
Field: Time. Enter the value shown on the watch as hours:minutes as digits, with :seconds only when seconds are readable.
8:50
